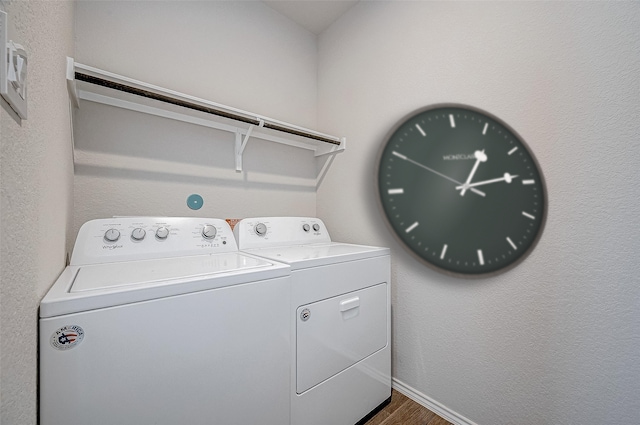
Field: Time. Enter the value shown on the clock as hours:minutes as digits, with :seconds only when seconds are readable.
1:13:50
